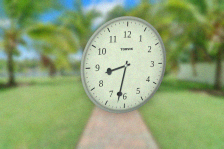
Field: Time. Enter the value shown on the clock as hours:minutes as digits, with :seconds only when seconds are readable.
8:32
